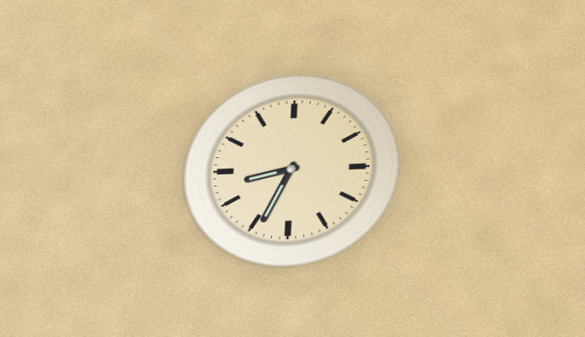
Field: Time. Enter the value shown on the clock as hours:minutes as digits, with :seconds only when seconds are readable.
8:34
